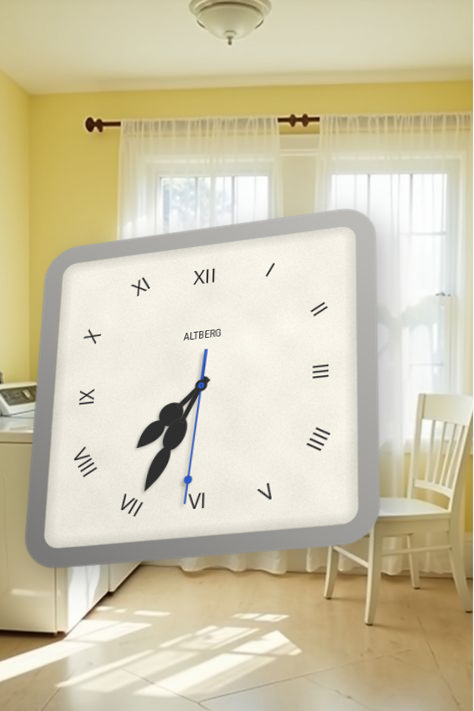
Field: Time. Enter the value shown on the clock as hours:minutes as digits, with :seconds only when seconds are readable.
7:34:31
